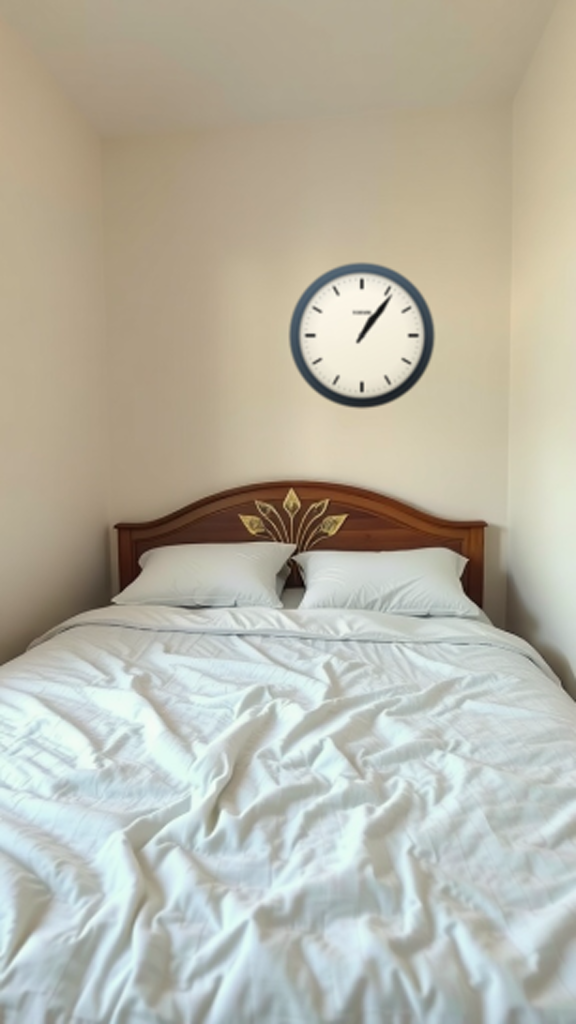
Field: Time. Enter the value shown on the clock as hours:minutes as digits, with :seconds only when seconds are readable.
1:06
